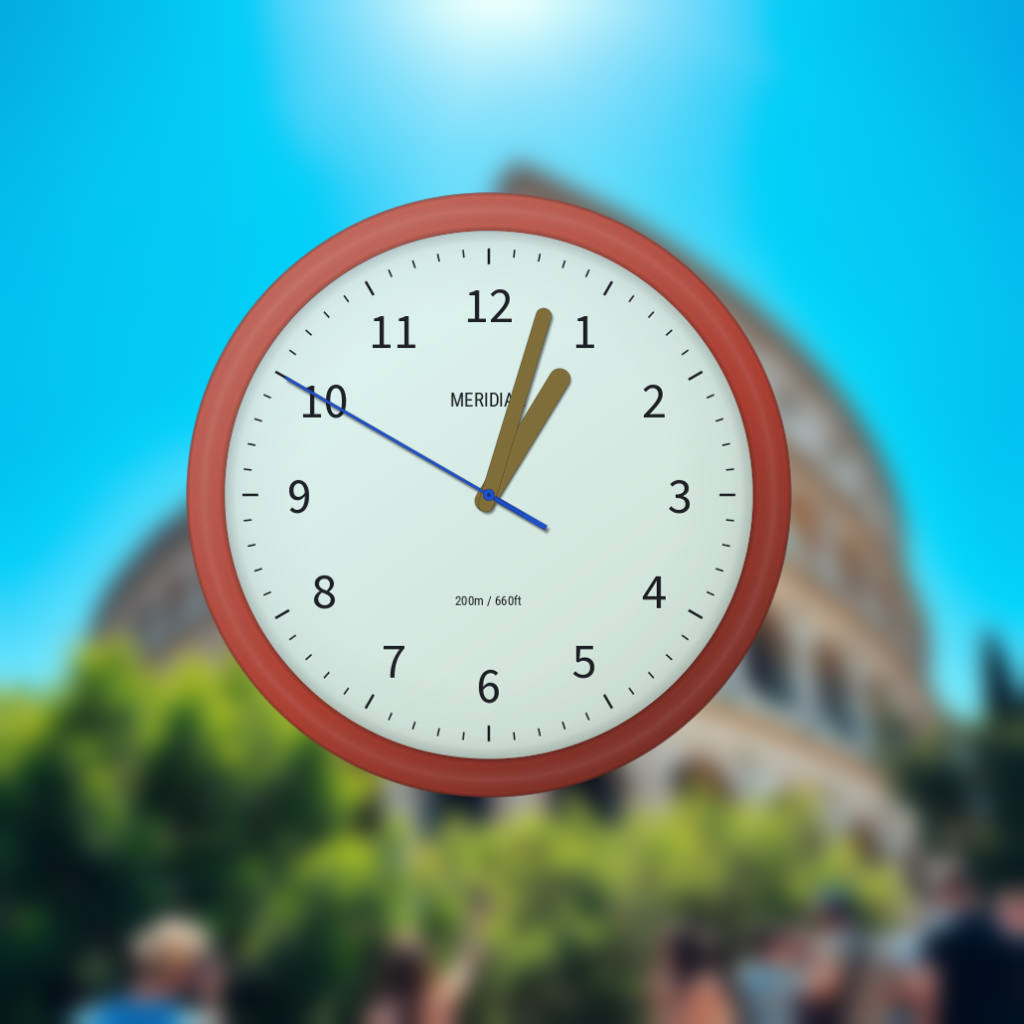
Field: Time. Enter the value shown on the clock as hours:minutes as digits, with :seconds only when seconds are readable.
1:02:50
